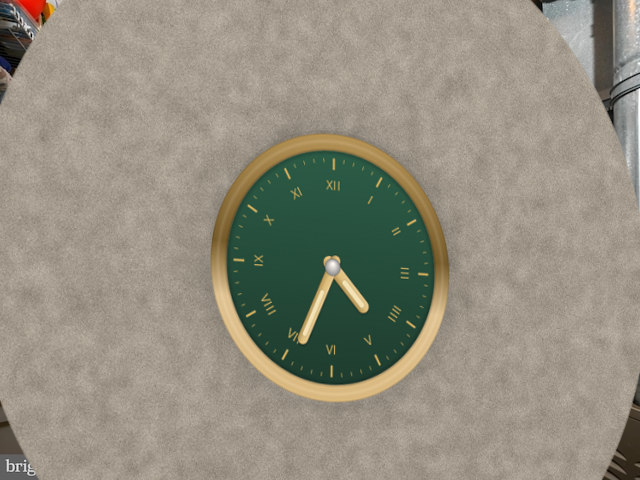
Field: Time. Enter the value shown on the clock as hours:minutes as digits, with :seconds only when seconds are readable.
4:34
